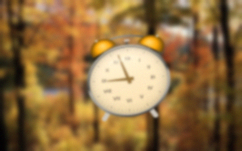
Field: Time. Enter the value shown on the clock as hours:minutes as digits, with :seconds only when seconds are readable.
8:57
